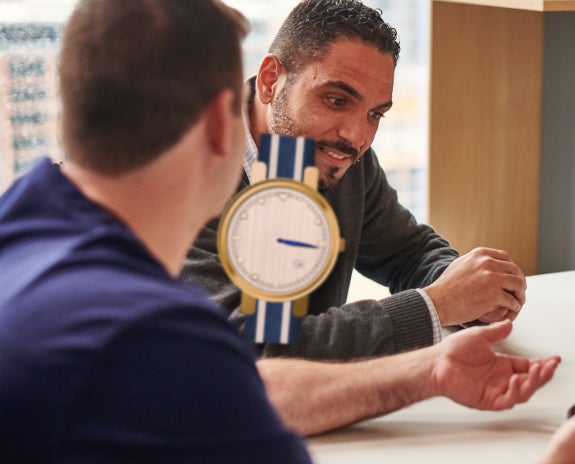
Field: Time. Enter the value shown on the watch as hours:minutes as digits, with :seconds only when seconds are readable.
3:16
